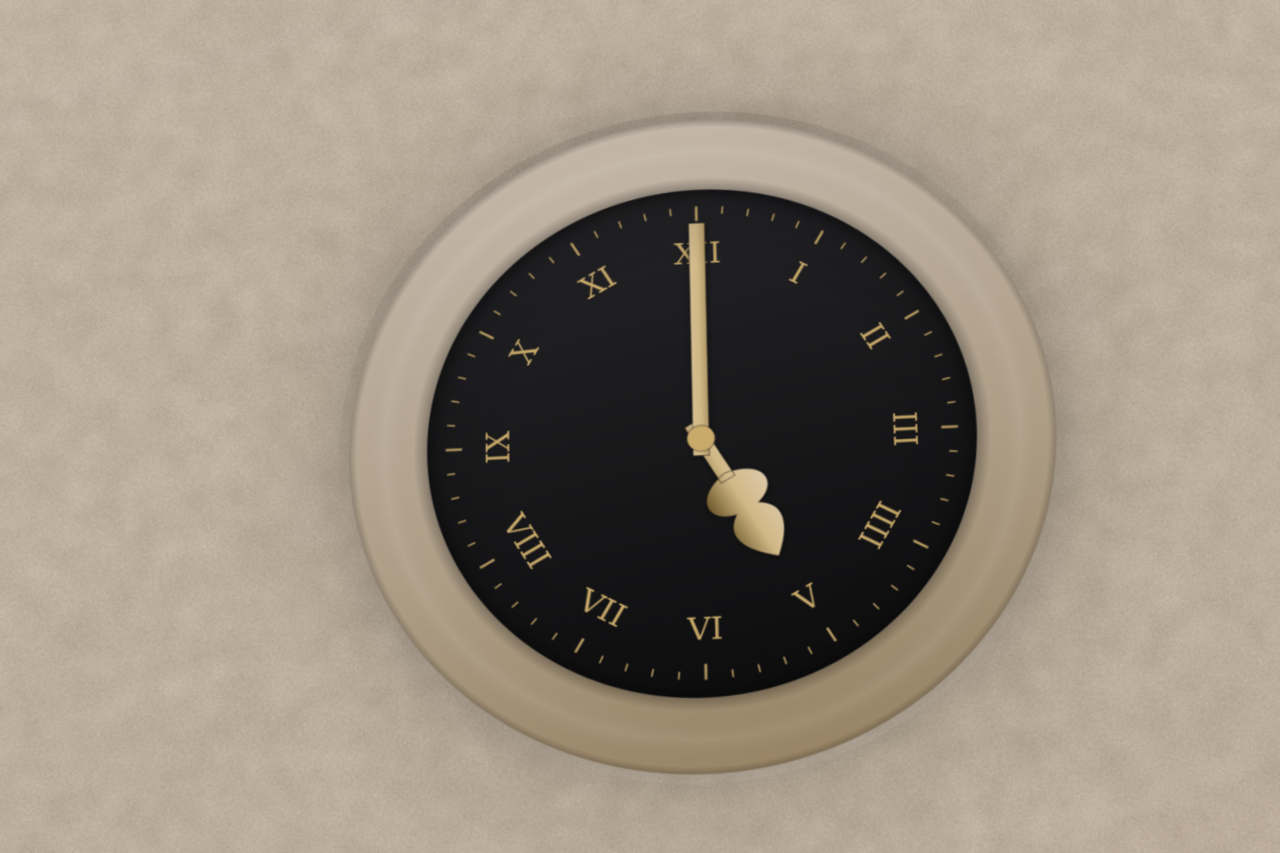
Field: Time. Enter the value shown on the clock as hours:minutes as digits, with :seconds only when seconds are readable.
5:00
